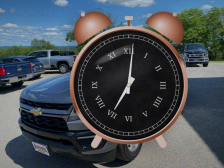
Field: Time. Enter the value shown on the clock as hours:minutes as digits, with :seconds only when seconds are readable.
7:01
